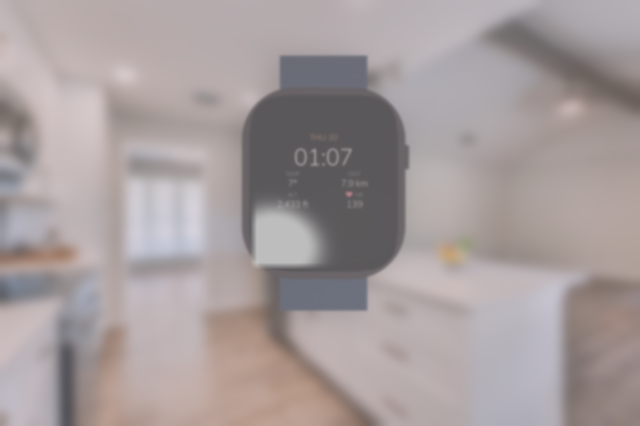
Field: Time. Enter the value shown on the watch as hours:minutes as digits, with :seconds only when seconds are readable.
1:07
